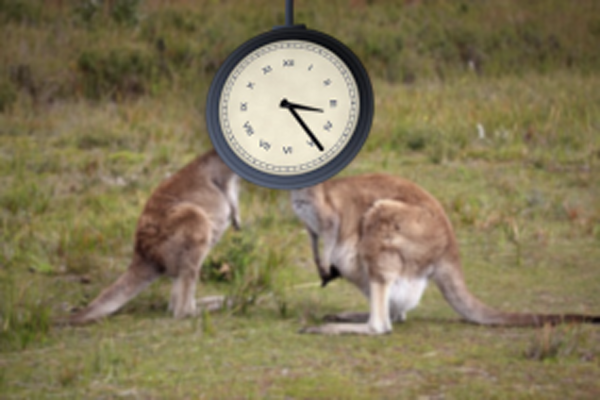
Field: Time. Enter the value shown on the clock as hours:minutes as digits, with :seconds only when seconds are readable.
3:24
